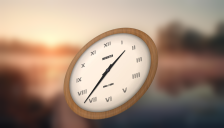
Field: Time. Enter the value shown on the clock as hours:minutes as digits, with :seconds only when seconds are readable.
1:37
